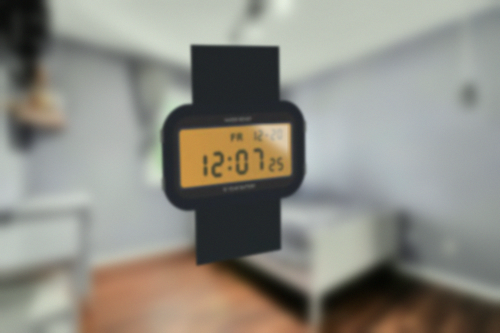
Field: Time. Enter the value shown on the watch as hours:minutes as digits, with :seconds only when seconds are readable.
12:07
